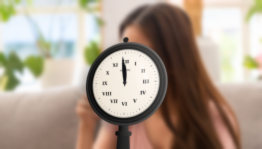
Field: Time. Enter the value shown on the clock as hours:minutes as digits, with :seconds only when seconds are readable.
11:59
